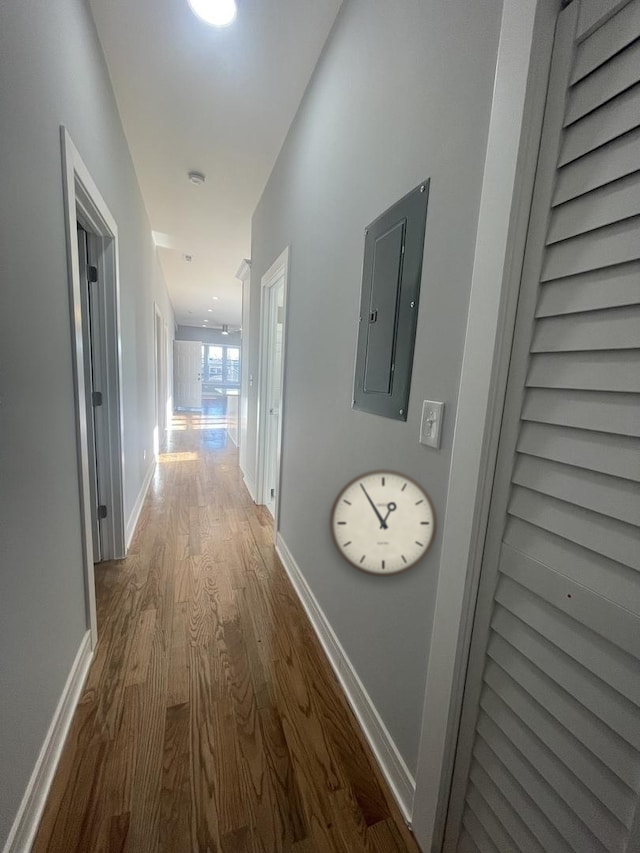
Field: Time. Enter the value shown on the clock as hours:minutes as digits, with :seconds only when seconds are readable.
12:55
